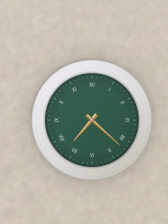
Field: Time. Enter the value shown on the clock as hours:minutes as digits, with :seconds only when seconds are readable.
7:22
